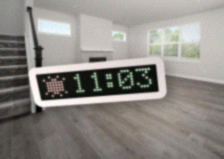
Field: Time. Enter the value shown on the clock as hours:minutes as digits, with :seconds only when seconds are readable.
11:03
